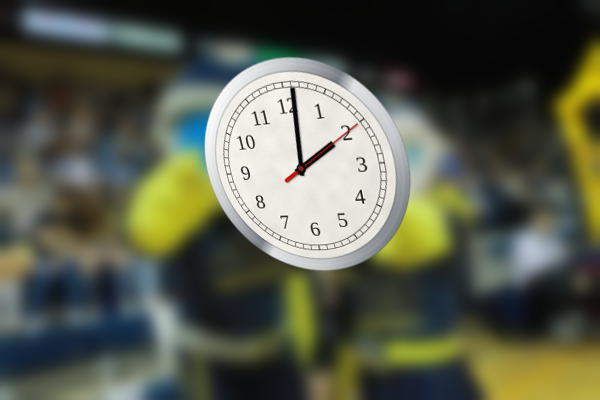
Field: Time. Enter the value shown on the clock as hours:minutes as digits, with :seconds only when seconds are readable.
2:01:10
